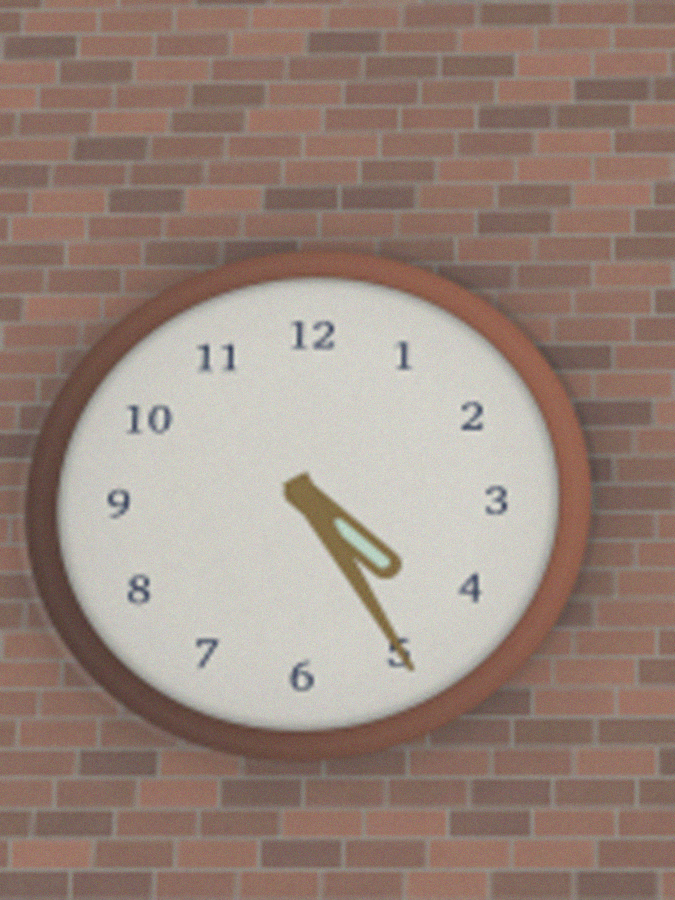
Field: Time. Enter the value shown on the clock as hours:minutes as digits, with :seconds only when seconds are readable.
4:25
